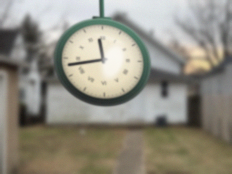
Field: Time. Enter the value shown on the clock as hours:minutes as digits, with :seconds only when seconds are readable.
11:43
